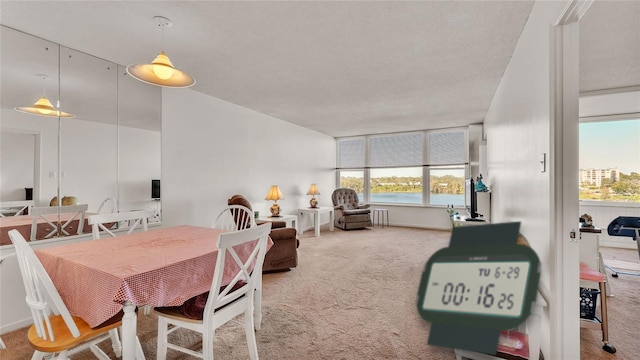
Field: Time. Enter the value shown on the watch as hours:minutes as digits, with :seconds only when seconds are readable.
0:16:25
